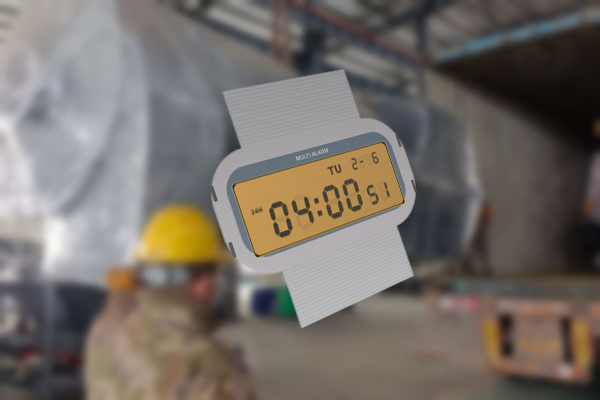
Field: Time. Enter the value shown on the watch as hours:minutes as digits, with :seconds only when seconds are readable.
4:00:51
